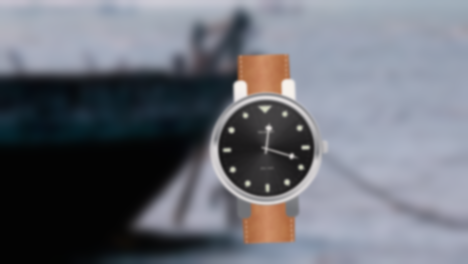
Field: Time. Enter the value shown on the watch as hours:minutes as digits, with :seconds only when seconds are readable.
12:18
